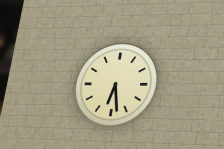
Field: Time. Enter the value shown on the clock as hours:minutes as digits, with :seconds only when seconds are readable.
6:28
